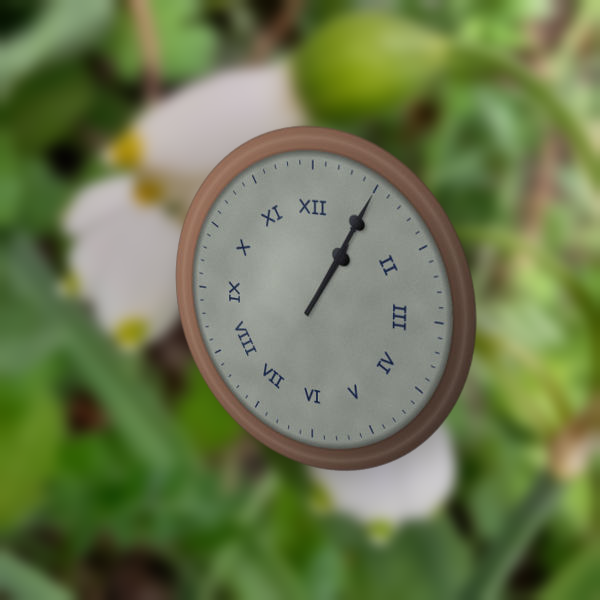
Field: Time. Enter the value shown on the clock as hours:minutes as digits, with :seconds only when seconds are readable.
1:05
